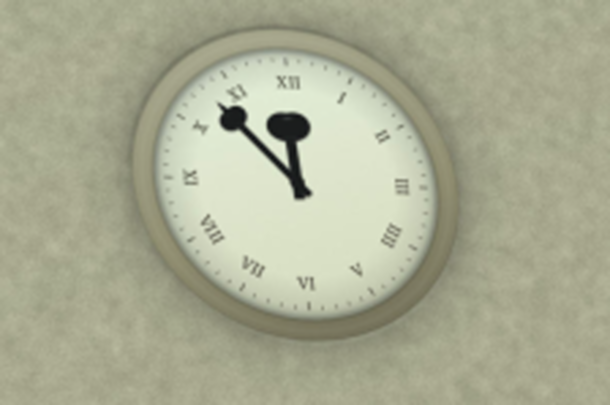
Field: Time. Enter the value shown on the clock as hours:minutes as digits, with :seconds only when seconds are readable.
11:53
